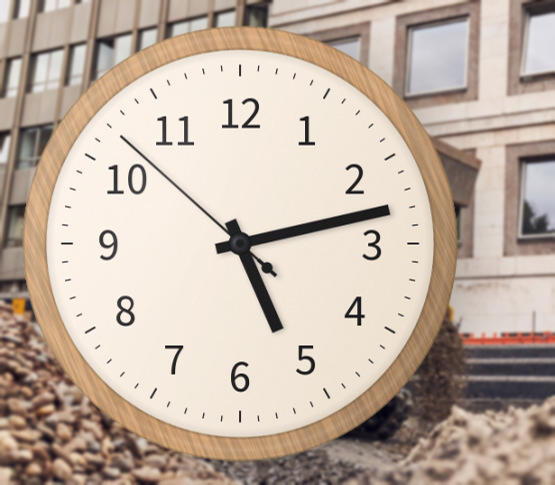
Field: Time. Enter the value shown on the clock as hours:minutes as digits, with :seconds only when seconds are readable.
5:12:52
